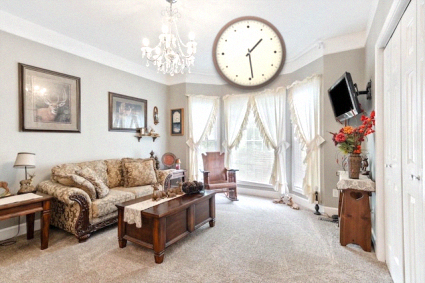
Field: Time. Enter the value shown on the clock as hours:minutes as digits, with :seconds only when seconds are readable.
1:29
